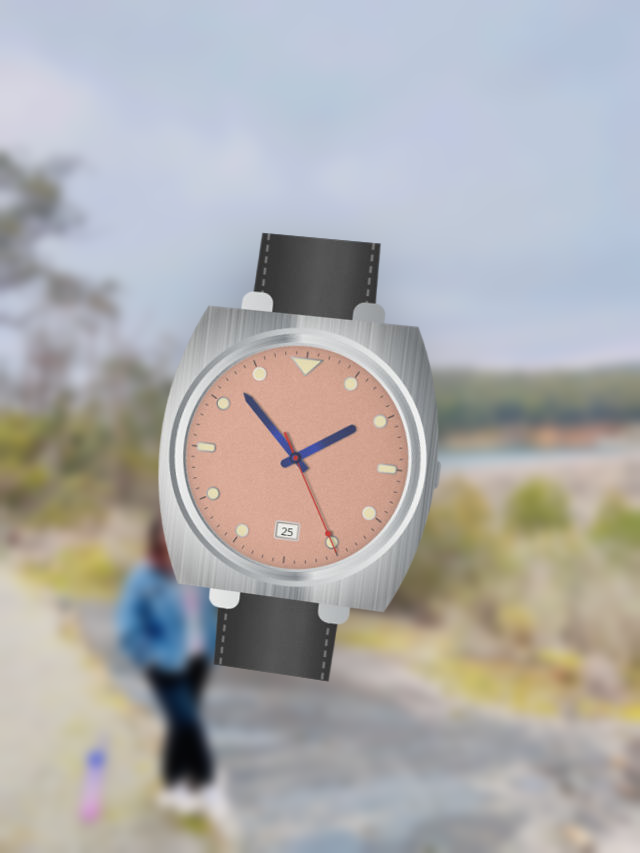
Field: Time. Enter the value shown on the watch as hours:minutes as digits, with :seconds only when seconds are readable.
1:52:25
